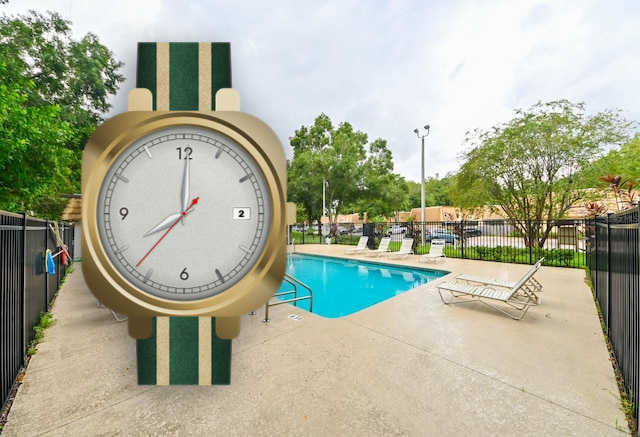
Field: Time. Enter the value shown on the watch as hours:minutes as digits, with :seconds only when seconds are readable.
8:00:37
